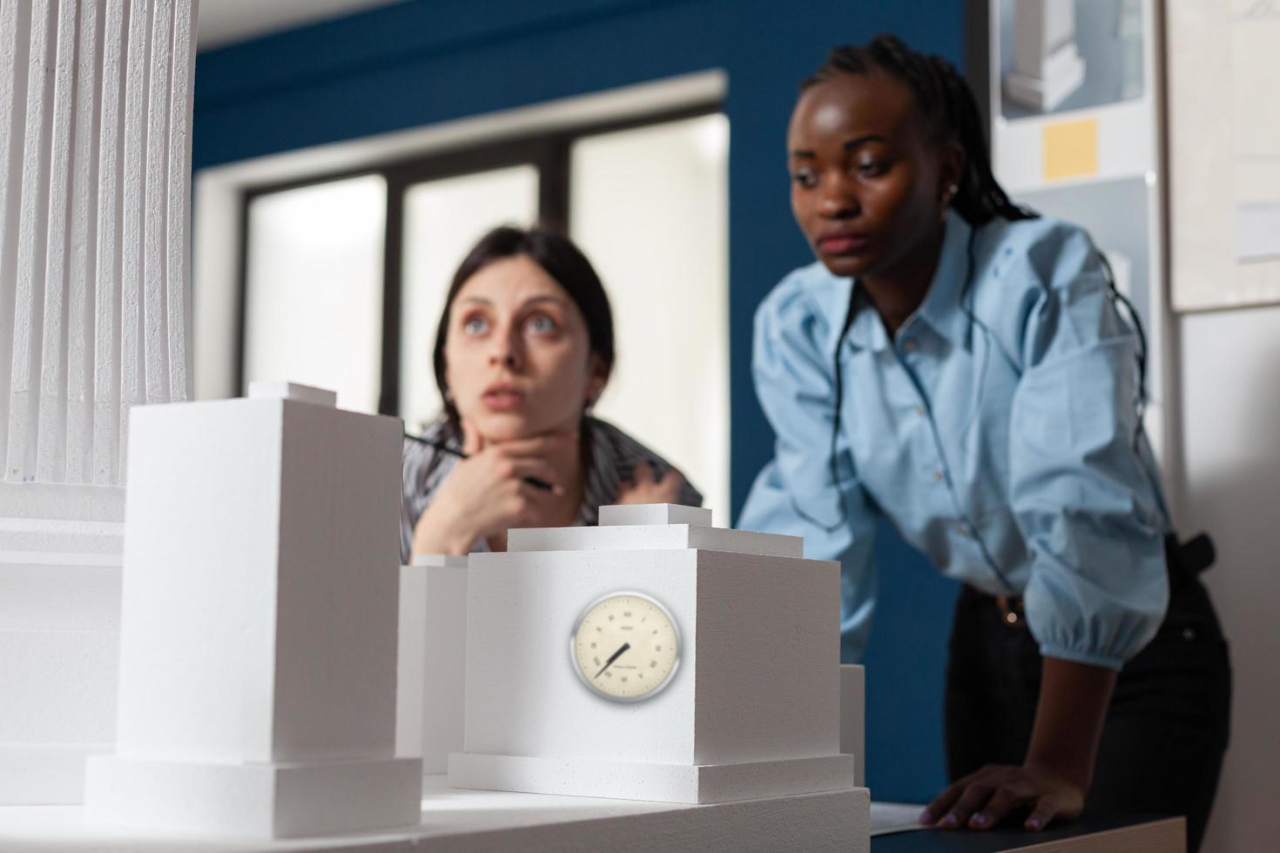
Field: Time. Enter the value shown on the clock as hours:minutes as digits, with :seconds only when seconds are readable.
7:37
